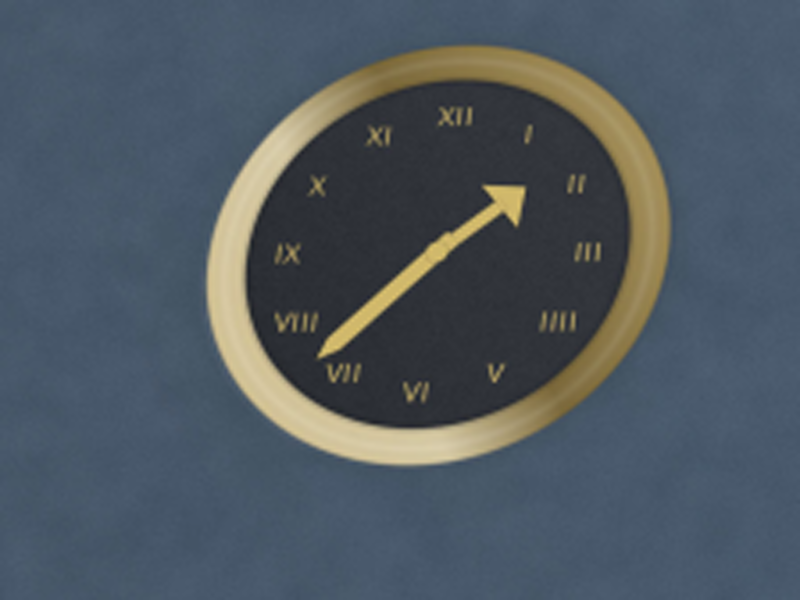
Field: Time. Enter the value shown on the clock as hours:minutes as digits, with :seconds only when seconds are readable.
1:37
